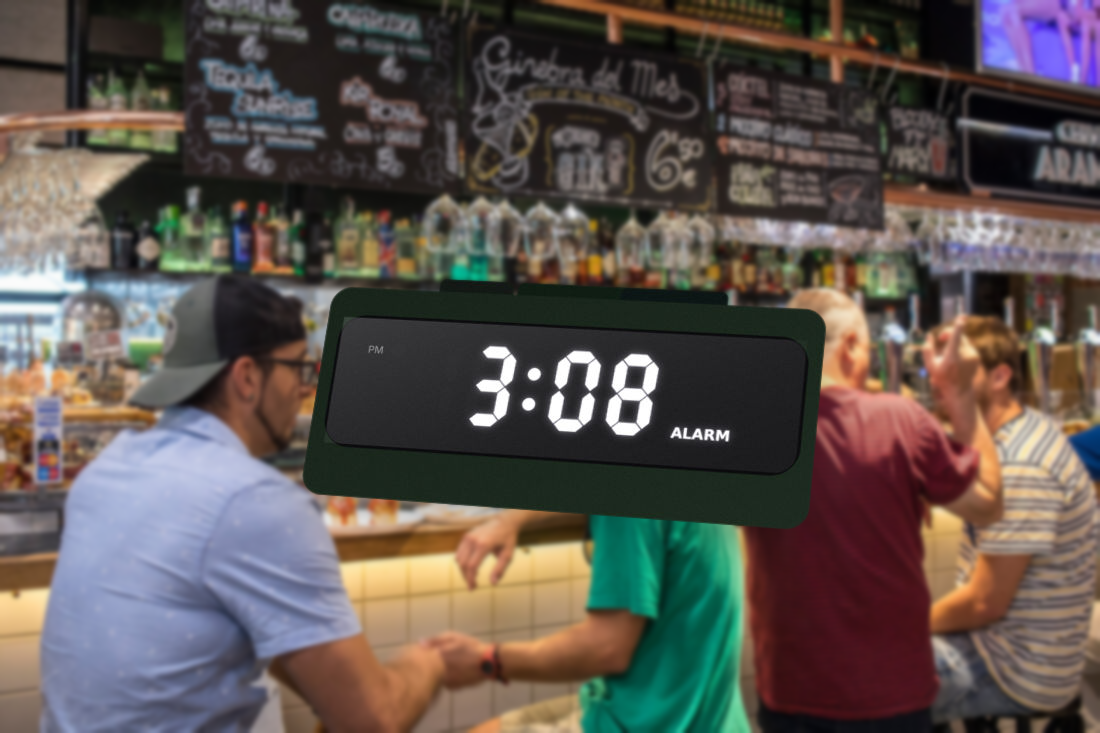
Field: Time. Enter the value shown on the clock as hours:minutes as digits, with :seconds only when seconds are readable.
3:08
